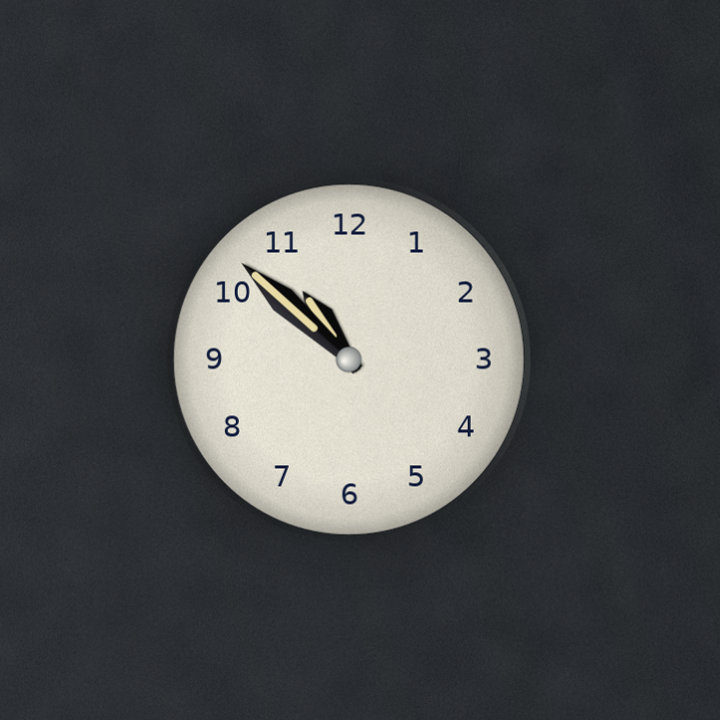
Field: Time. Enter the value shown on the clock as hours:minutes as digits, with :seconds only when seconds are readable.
10:52
